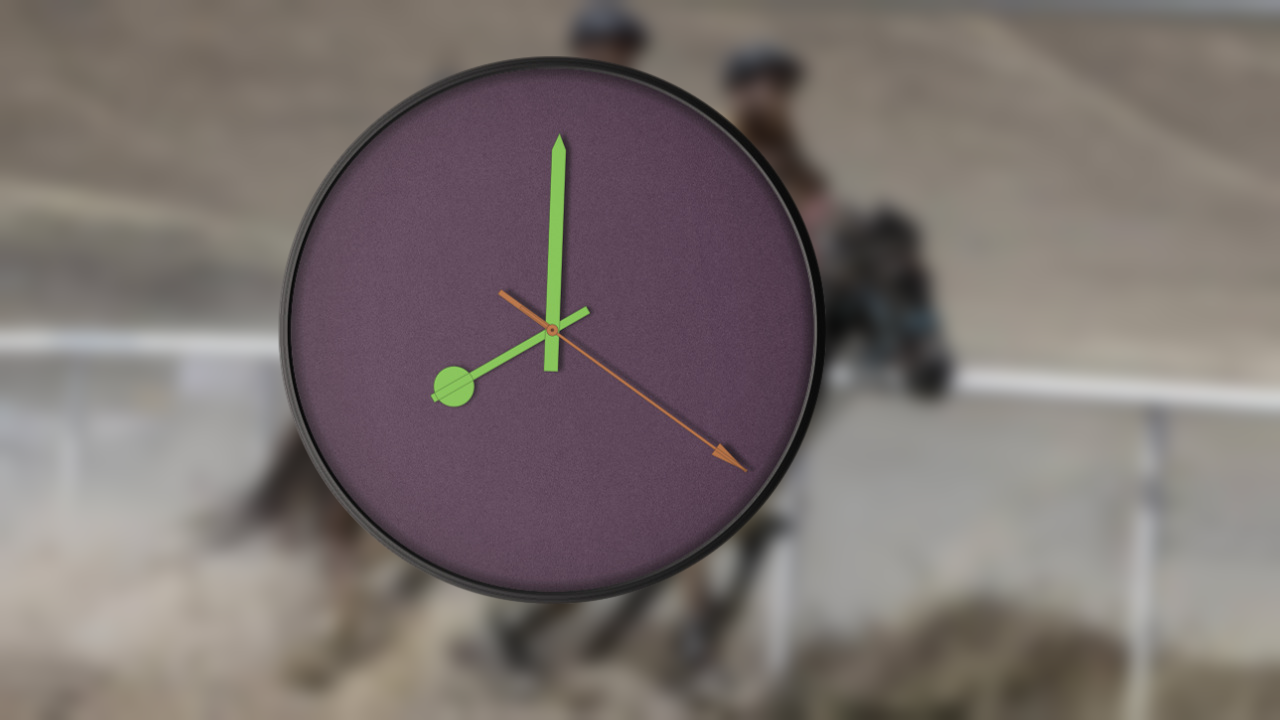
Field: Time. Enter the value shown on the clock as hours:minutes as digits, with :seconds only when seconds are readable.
8:00:21
